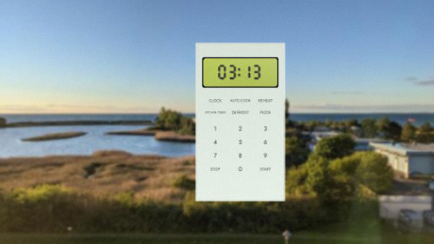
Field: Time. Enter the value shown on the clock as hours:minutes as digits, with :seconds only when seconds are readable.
3:13
